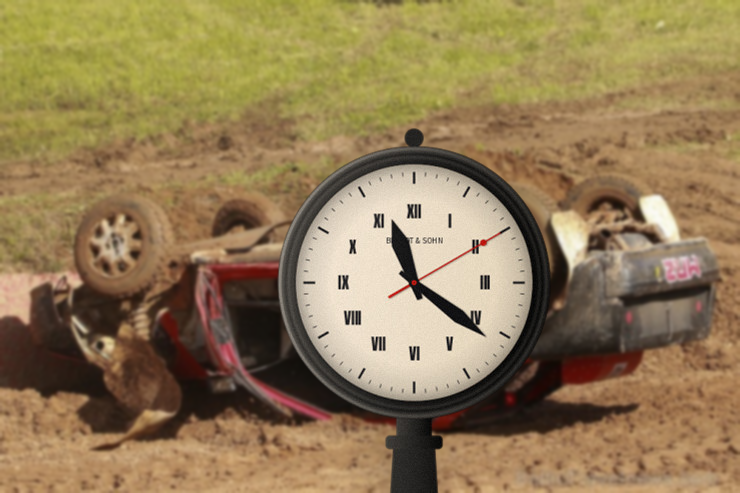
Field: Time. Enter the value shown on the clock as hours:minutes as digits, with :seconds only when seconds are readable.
11:21:10
